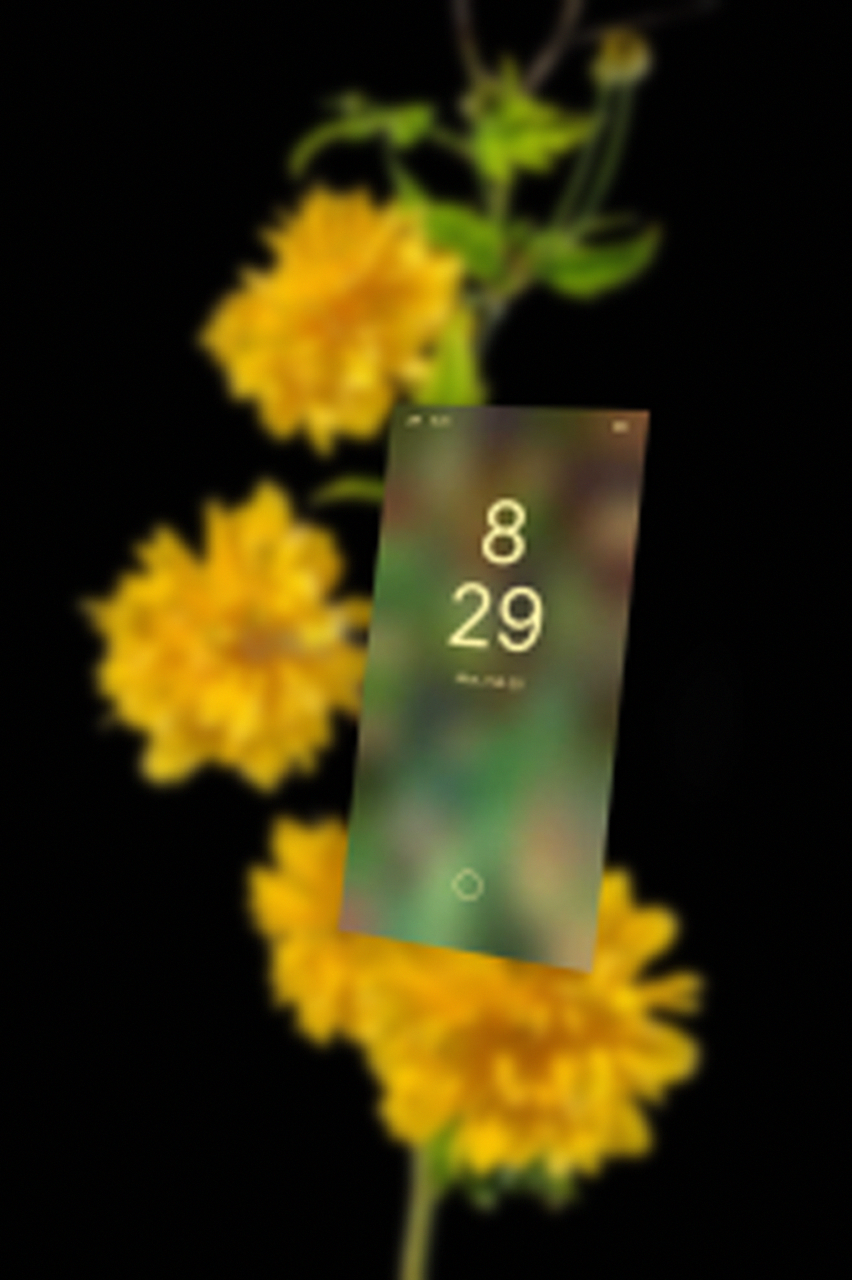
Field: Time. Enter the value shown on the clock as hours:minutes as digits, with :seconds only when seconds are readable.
8:29
